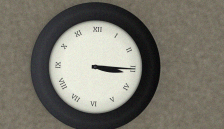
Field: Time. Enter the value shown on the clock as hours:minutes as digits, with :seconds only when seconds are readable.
3:15
